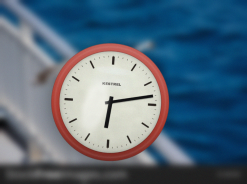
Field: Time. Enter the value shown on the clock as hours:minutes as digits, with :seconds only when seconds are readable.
6:13
